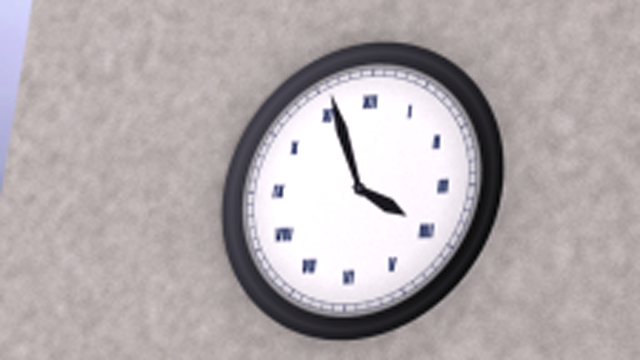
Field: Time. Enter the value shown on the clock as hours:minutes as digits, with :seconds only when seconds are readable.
3:56
